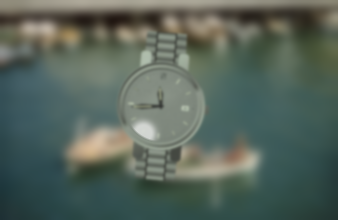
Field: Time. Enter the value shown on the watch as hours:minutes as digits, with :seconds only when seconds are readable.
11:44
